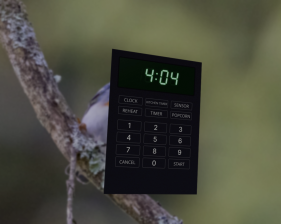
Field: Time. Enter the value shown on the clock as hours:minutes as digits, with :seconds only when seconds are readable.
4:04
